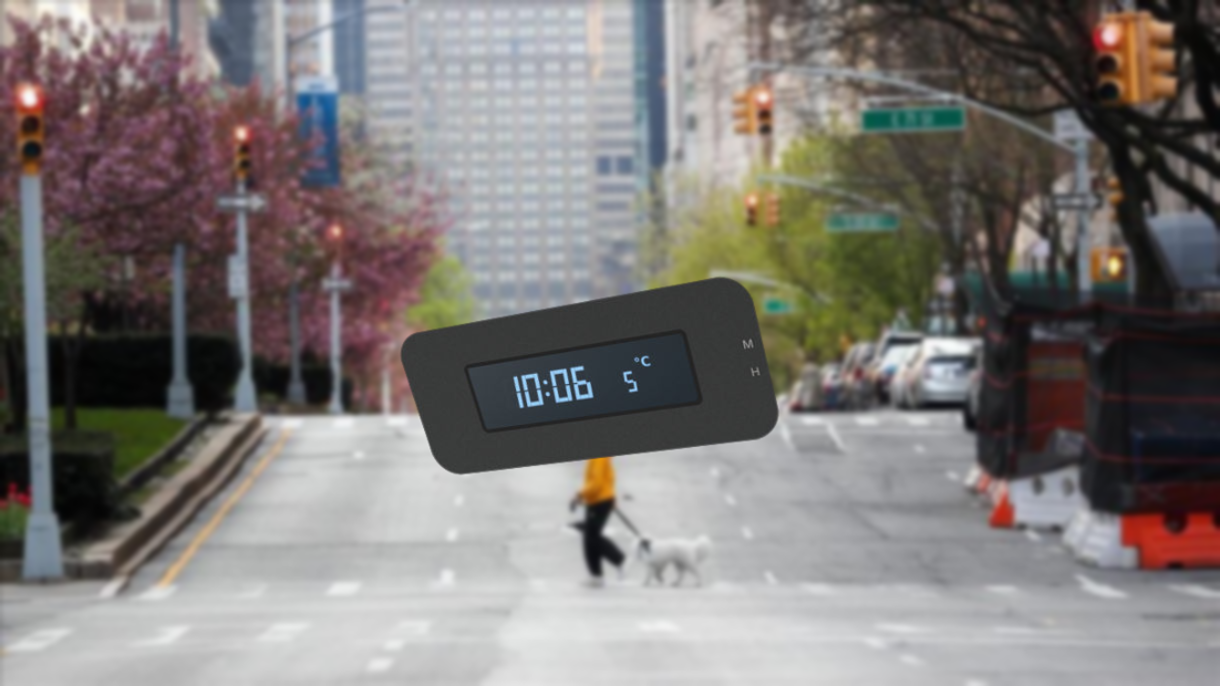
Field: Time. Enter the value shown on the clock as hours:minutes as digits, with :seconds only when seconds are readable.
10:06
